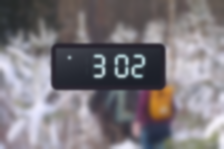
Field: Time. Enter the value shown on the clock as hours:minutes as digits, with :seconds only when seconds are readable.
3:02
